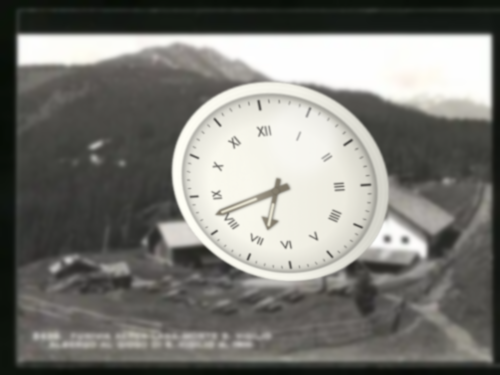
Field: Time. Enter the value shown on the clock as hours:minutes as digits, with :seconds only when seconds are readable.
6:42
